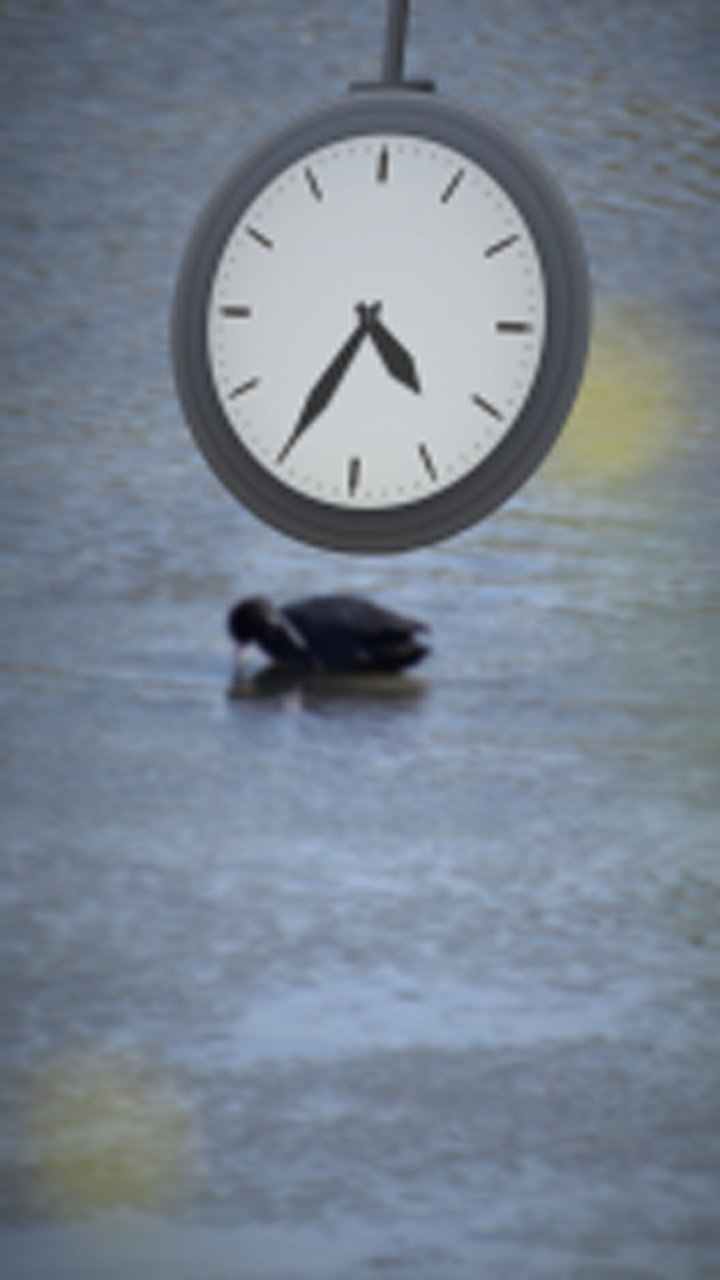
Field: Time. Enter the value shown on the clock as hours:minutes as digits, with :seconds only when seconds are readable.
4:35
